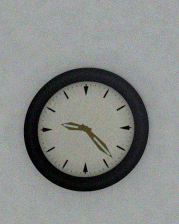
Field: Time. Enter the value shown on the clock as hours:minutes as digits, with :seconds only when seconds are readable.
9:23
